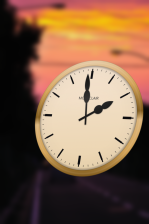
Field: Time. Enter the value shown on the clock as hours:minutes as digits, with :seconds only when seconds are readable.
1:59
